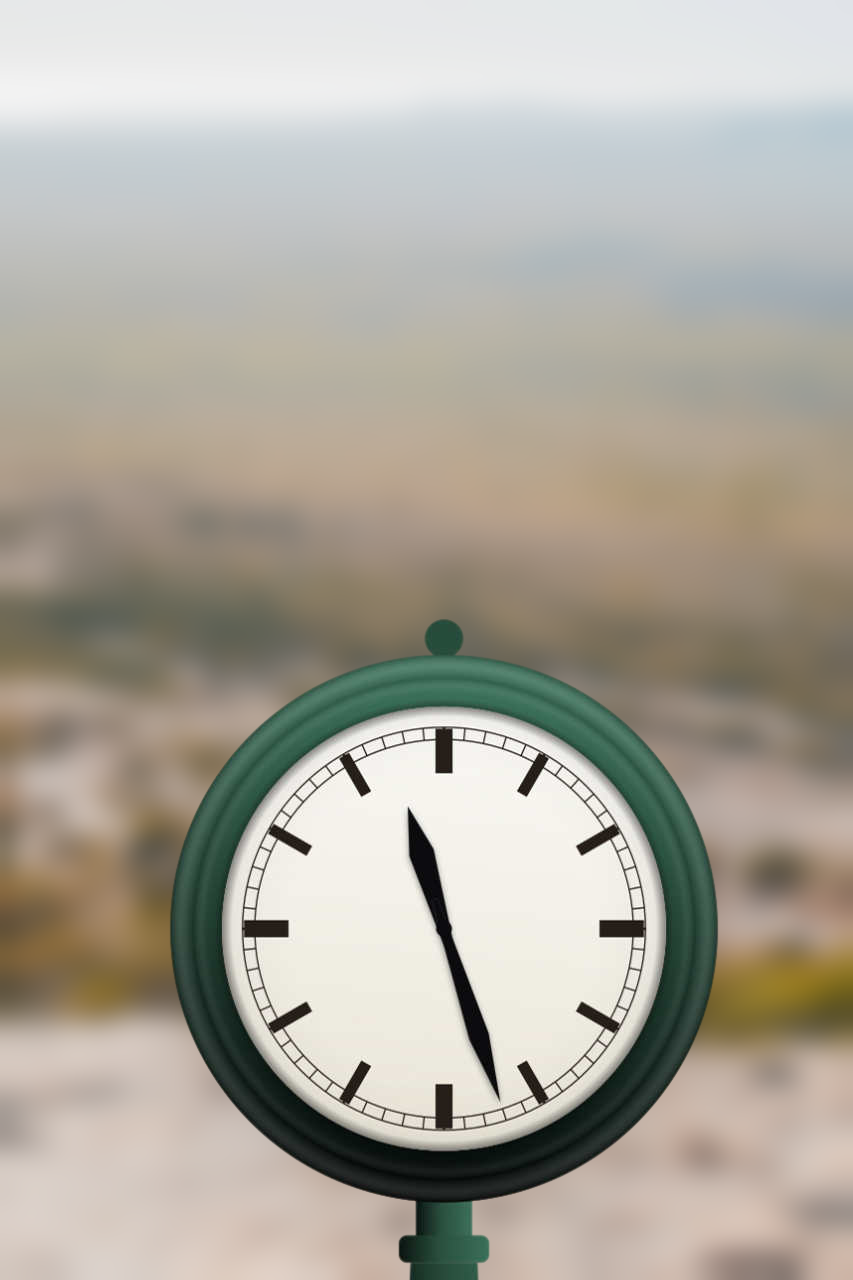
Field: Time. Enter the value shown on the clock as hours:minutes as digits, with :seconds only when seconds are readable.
11:27
